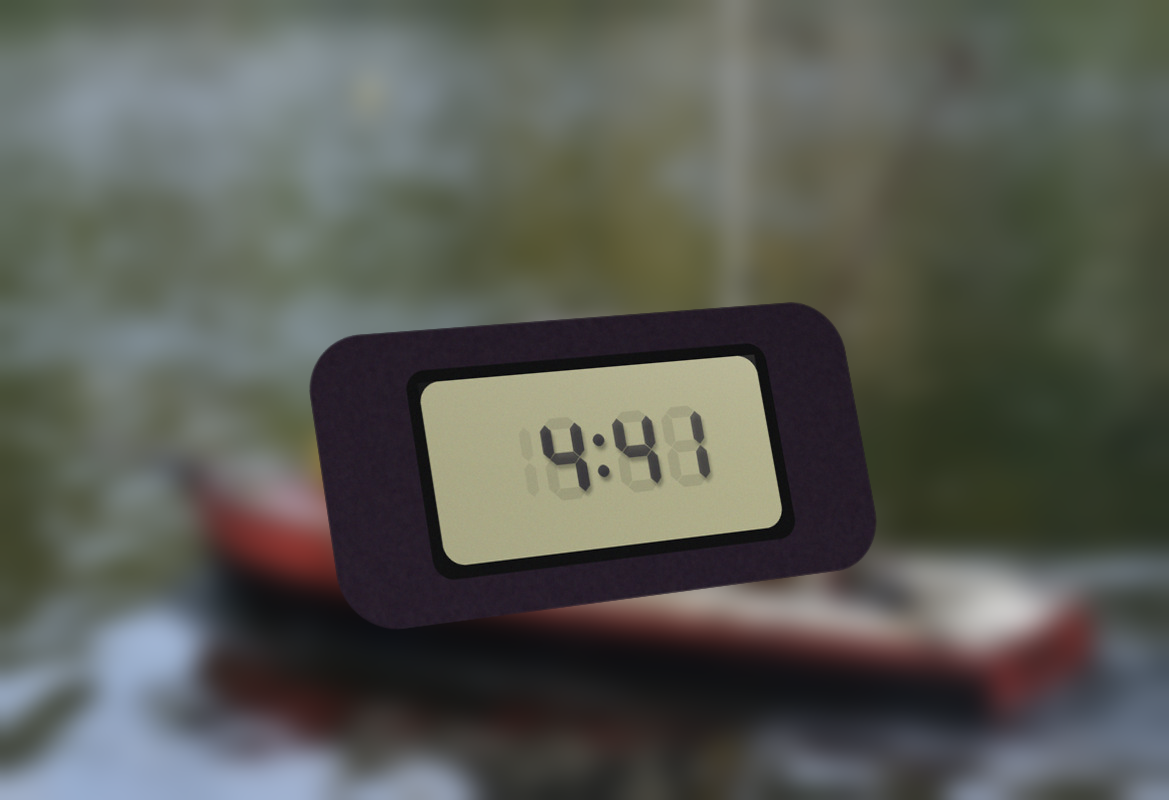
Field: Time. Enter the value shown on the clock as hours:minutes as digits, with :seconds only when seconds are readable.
4:41
